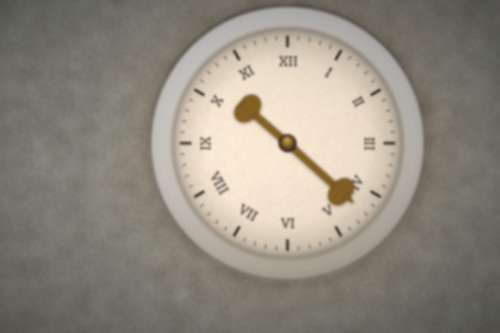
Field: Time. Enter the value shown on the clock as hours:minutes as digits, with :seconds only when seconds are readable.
10:22
